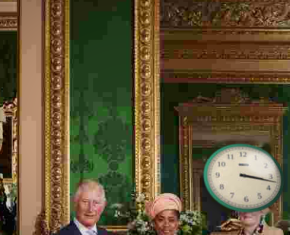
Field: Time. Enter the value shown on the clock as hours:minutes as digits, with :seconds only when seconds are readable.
3:17
